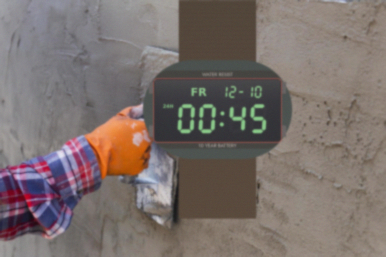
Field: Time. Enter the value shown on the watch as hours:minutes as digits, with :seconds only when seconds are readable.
0:45
